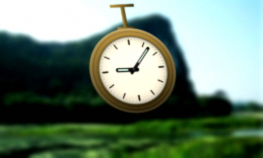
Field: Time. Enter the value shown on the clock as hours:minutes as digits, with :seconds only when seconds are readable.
9:07
